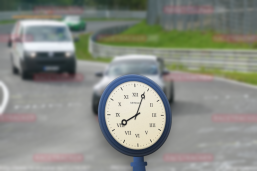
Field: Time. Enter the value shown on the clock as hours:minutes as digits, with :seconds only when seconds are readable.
8:04
